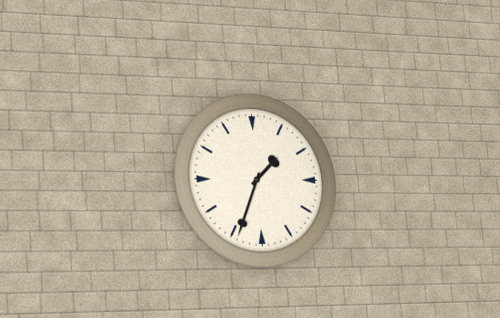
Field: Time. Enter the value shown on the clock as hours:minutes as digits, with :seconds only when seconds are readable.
1:34
